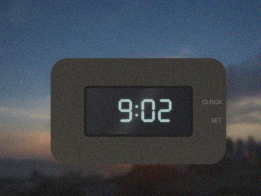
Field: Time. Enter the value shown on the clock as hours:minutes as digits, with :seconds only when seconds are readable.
9:02
